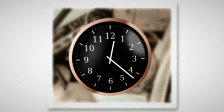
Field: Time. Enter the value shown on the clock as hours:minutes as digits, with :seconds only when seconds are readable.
12:22
